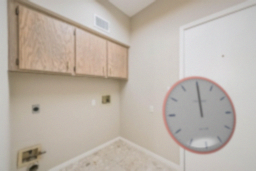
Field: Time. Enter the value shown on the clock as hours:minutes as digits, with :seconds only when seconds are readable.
12:00
